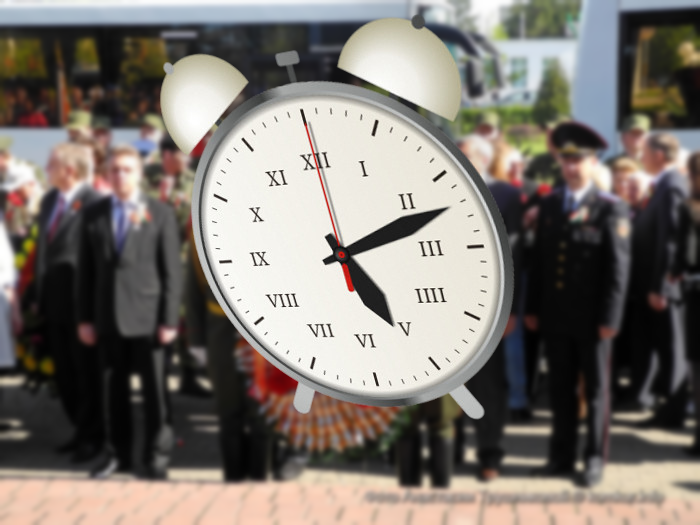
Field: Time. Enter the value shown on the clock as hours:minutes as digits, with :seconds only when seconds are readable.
5:12:00
